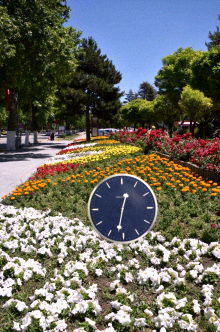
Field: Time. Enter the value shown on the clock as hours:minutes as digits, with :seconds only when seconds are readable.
12:32
